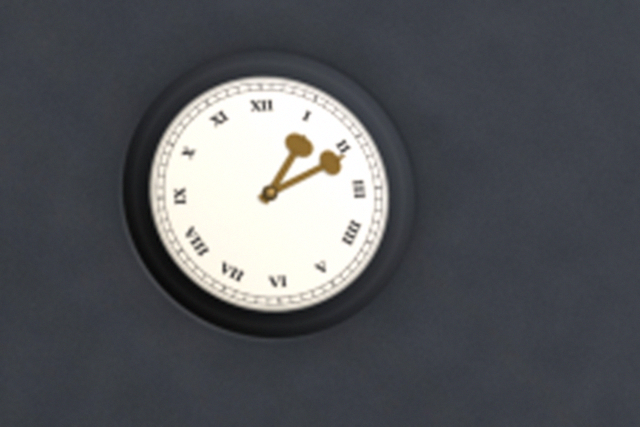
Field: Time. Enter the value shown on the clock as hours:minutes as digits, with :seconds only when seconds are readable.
1:11
